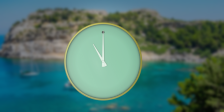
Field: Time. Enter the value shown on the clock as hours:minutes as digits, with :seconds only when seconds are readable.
11:00
